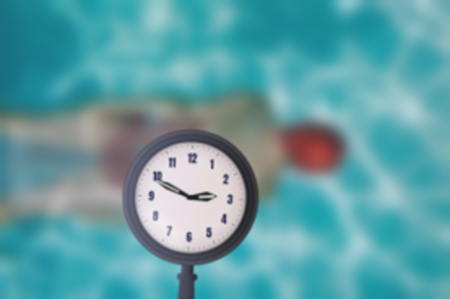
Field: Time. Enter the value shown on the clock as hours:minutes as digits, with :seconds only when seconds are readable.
2:49
